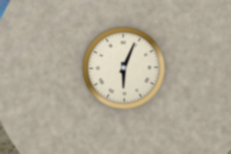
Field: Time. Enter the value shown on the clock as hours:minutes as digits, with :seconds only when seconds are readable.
6:04
